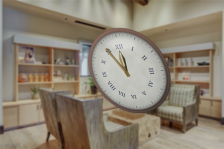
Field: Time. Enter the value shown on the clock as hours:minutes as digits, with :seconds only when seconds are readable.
11:55
